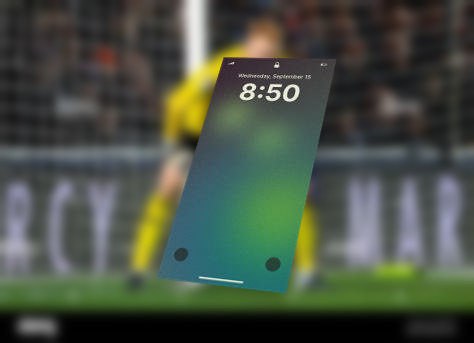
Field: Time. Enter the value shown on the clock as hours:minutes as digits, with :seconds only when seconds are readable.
8:50
